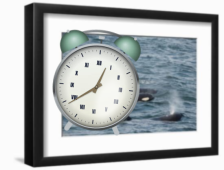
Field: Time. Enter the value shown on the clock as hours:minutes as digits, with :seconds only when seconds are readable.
12:39
